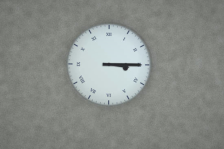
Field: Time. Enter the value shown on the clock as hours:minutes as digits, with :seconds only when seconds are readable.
3:15
